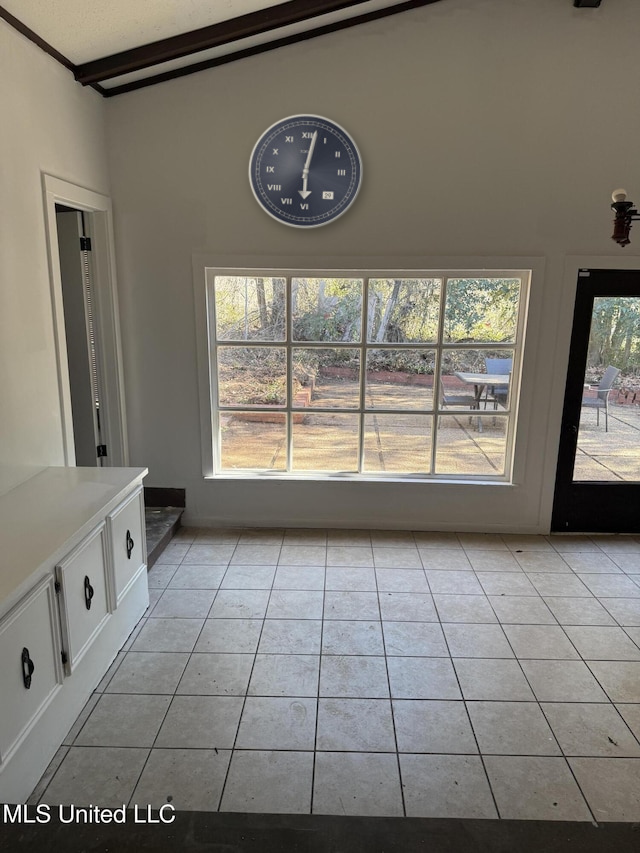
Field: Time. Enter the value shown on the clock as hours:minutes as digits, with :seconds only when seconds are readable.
6:02
